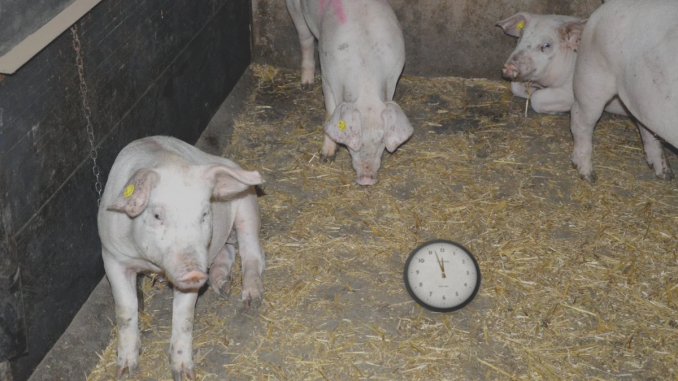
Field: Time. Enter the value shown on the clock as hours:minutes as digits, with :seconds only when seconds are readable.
11:57
